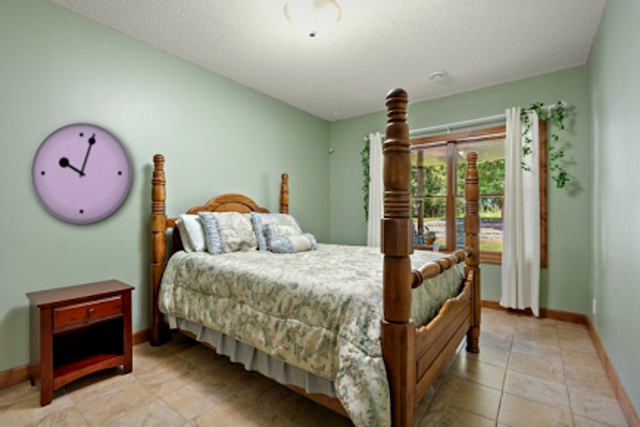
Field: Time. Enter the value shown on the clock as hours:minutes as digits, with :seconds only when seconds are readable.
10:03
